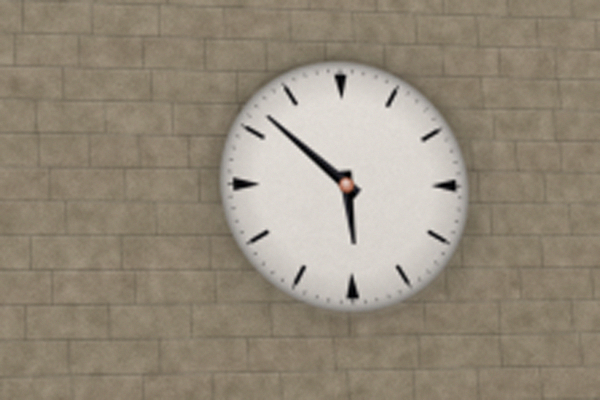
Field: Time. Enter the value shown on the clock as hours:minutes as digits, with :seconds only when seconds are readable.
5:52
